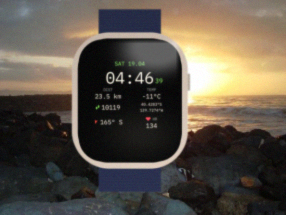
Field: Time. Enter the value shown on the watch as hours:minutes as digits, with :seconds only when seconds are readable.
4:46
